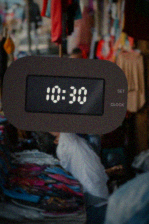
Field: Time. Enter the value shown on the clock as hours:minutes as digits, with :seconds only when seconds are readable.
10:30
